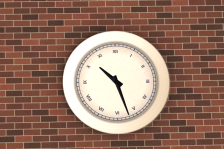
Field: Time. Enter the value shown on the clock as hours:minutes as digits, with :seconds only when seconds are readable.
10:27
